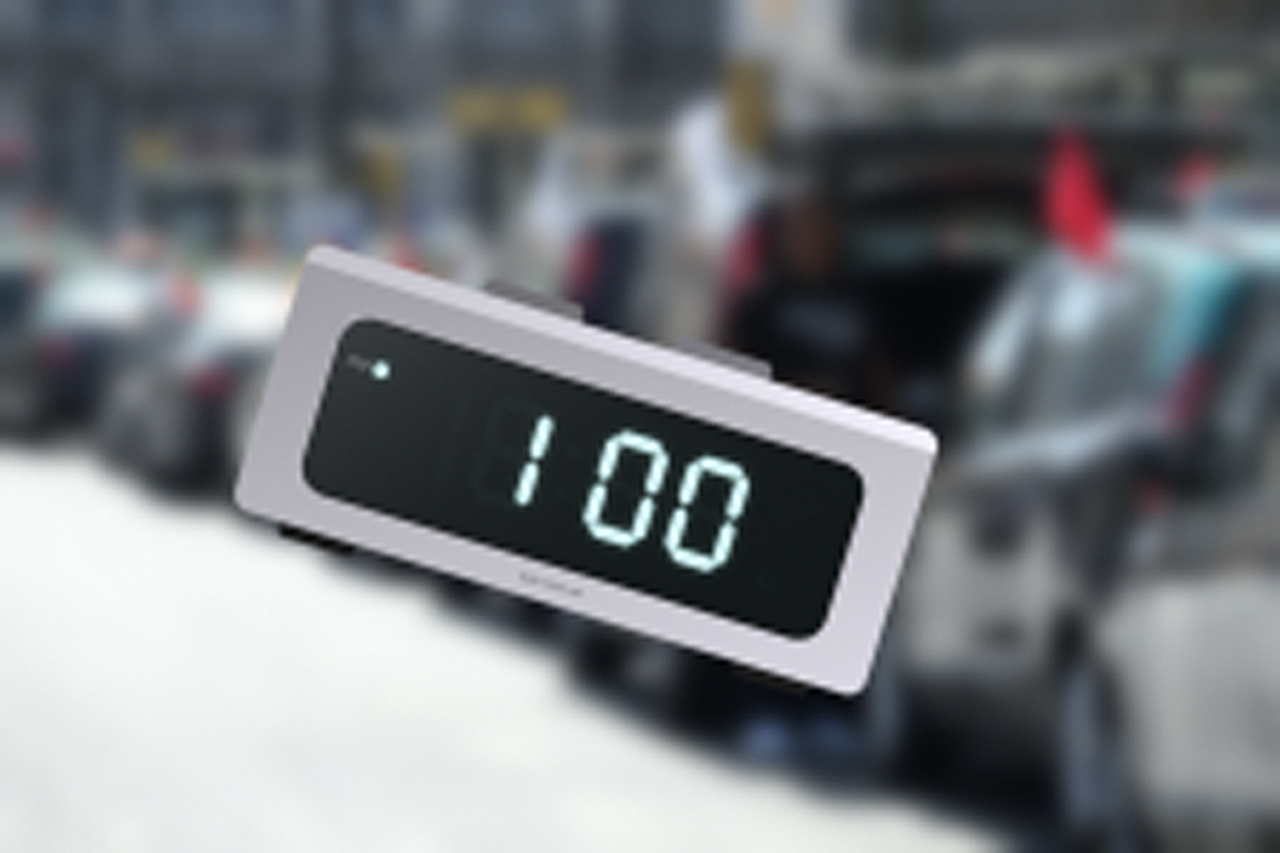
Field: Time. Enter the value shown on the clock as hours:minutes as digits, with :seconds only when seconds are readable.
1:00
